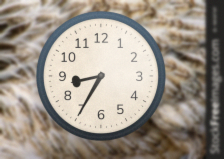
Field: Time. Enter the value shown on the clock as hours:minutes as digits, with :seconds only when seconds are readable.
8:35
